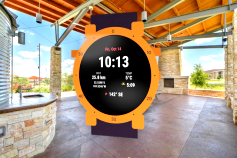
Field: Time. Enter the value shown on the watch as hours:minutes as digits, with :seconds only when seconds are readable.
10:13
